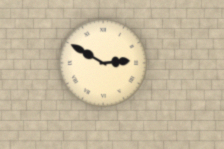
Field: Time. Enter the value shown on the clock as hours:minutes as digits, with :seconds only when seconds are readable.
2:50
